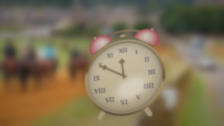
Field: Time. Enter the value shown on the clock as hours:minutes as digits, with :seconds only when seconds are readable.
11:50
